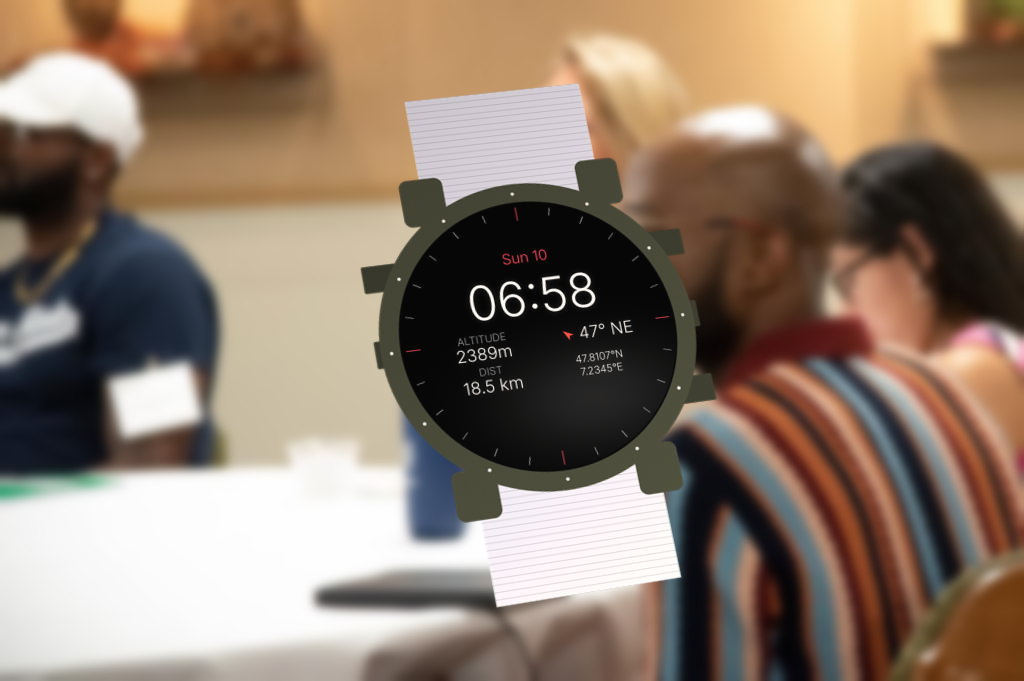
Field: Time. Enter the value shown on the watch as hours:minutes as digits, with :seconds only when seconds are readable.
6:58
